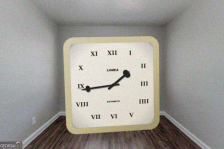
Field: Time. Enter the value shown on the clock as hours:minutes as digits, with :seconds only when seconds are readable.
1:44
